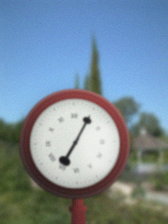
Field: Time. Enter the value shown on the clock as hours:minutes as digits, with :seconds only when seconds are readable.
7:05
